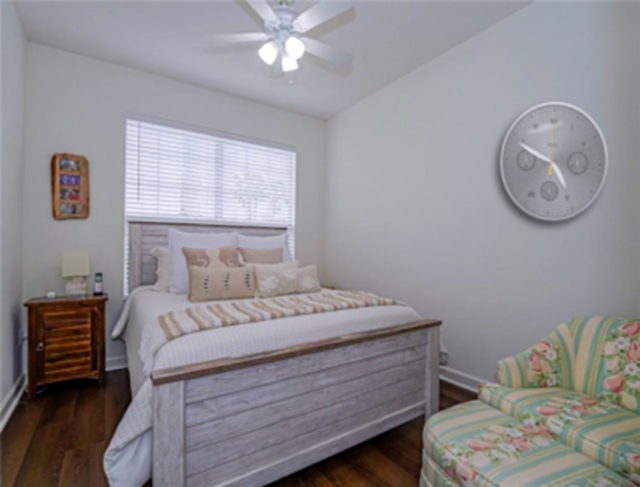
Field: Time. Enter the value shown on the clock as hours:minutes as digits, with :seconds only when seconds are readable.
4:49
